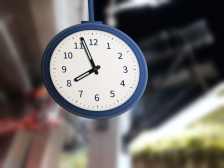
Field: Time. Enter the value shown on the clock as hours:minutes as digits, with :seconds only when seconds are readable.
7:57
